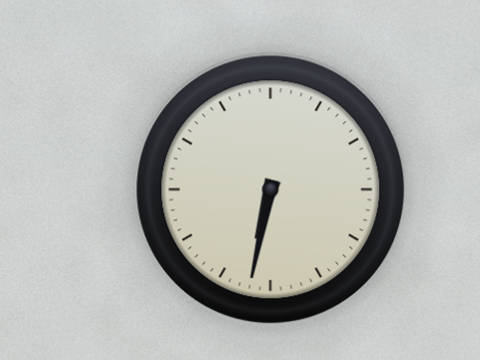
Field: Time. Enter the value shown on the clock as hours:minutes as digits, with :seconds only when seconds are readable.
6:32
